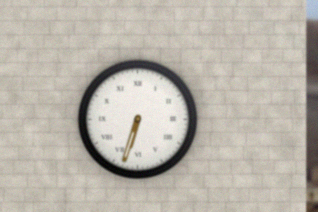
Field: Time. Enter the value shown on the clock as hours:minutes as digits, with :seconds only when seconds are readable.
6:33
